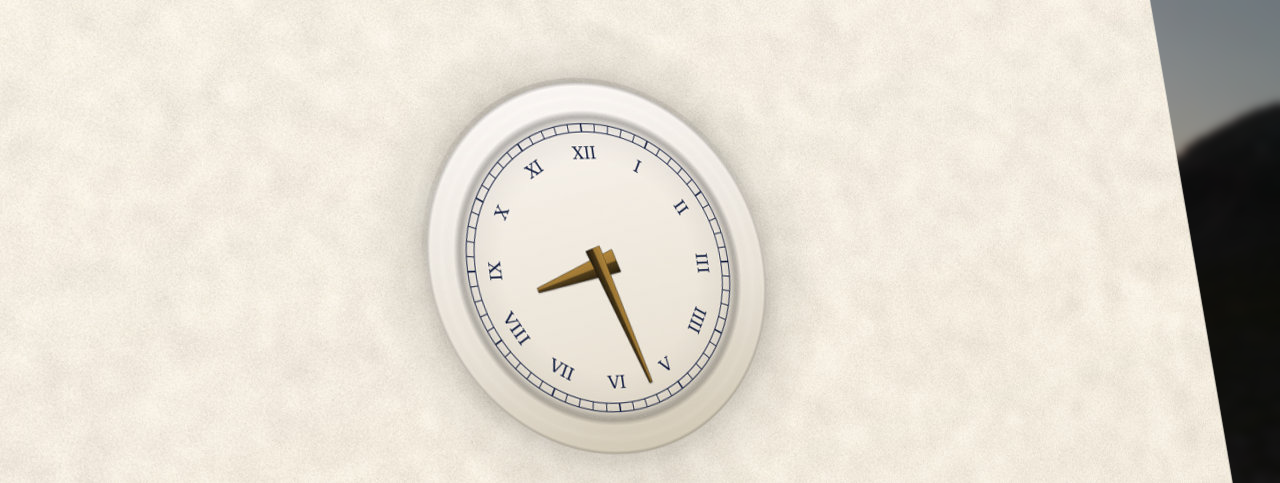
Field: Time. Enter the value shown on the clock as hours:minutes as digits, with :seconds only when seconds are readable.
8:27
